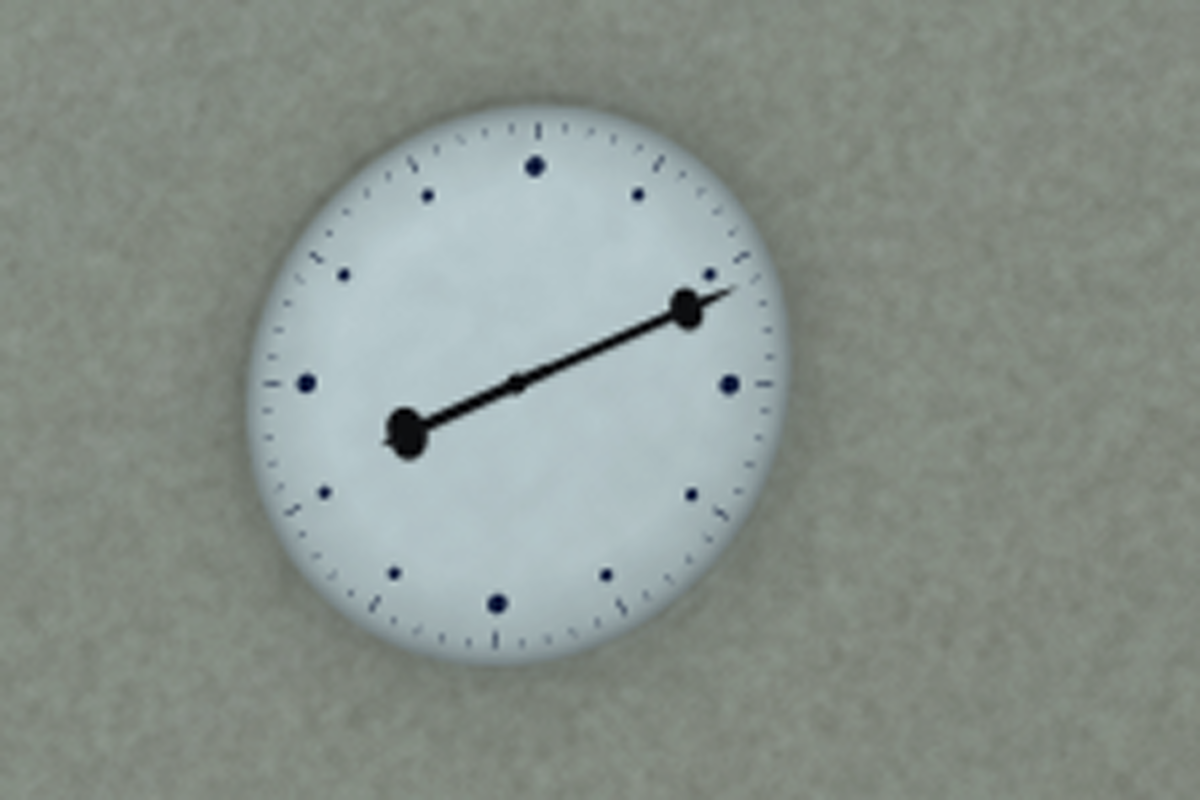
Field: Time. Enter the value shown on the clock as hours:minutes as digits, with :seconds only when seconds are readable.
8:11
